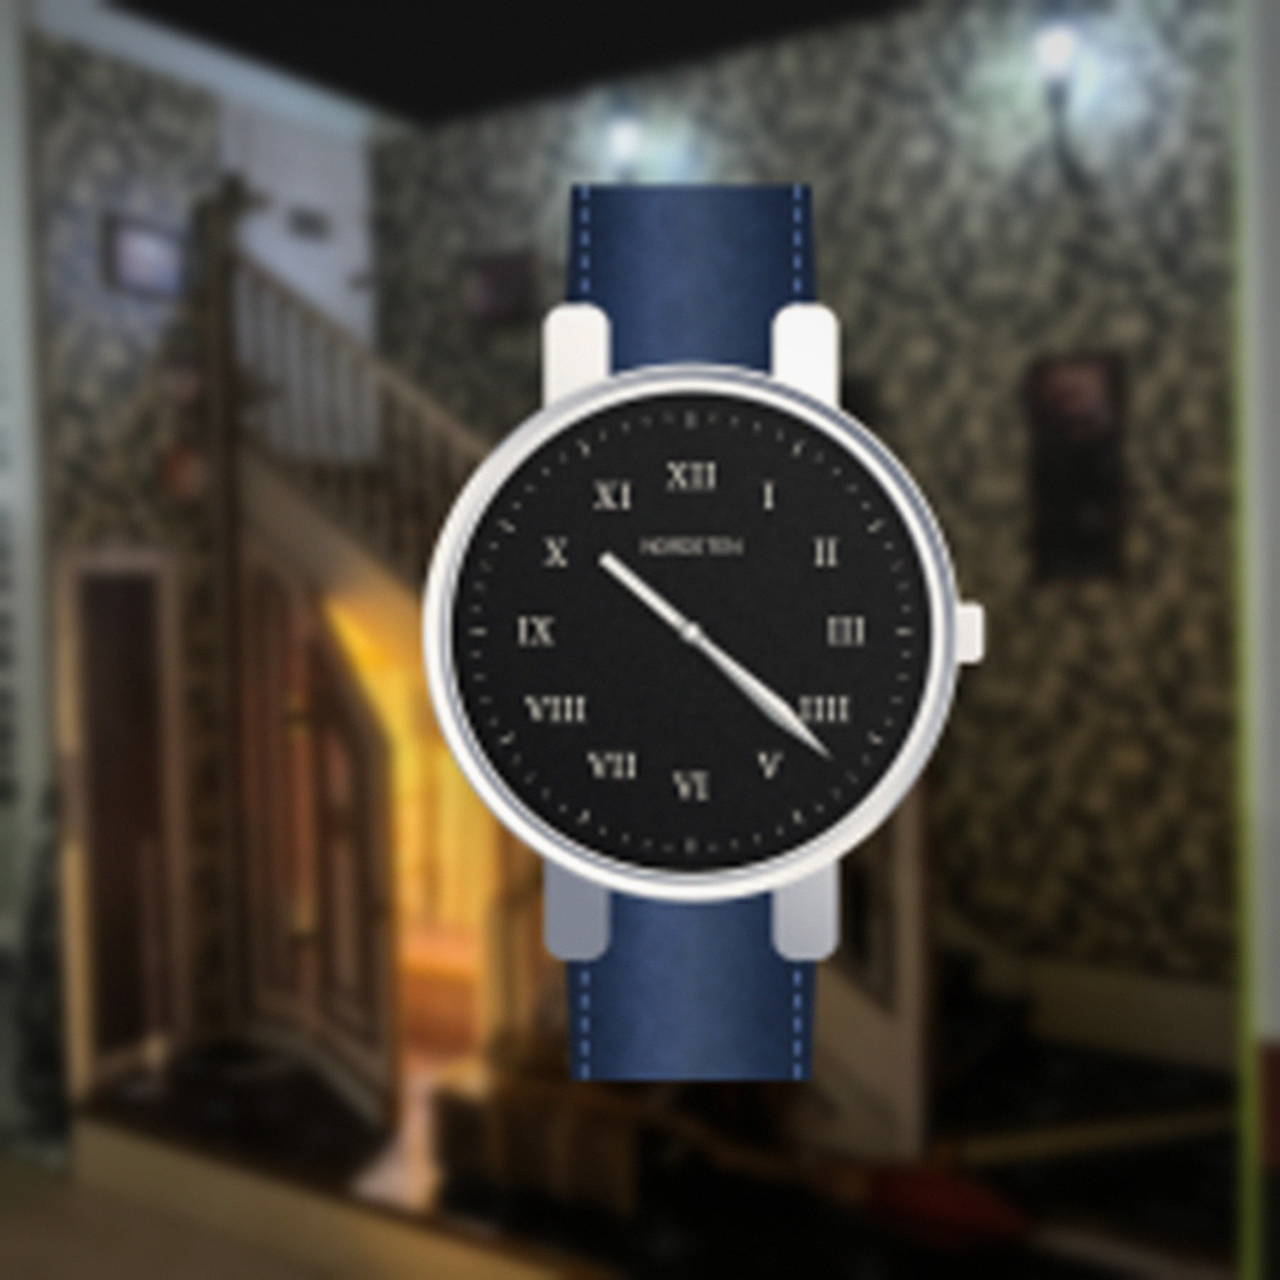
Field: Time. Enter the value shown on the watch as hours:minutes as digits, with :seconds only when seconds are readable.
10:22
